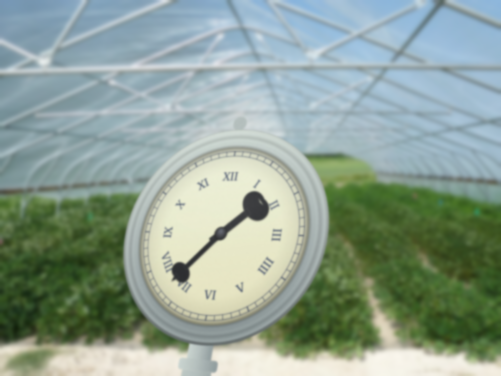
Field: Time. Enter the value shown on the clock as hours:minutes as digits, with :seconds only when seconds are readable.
1:37
